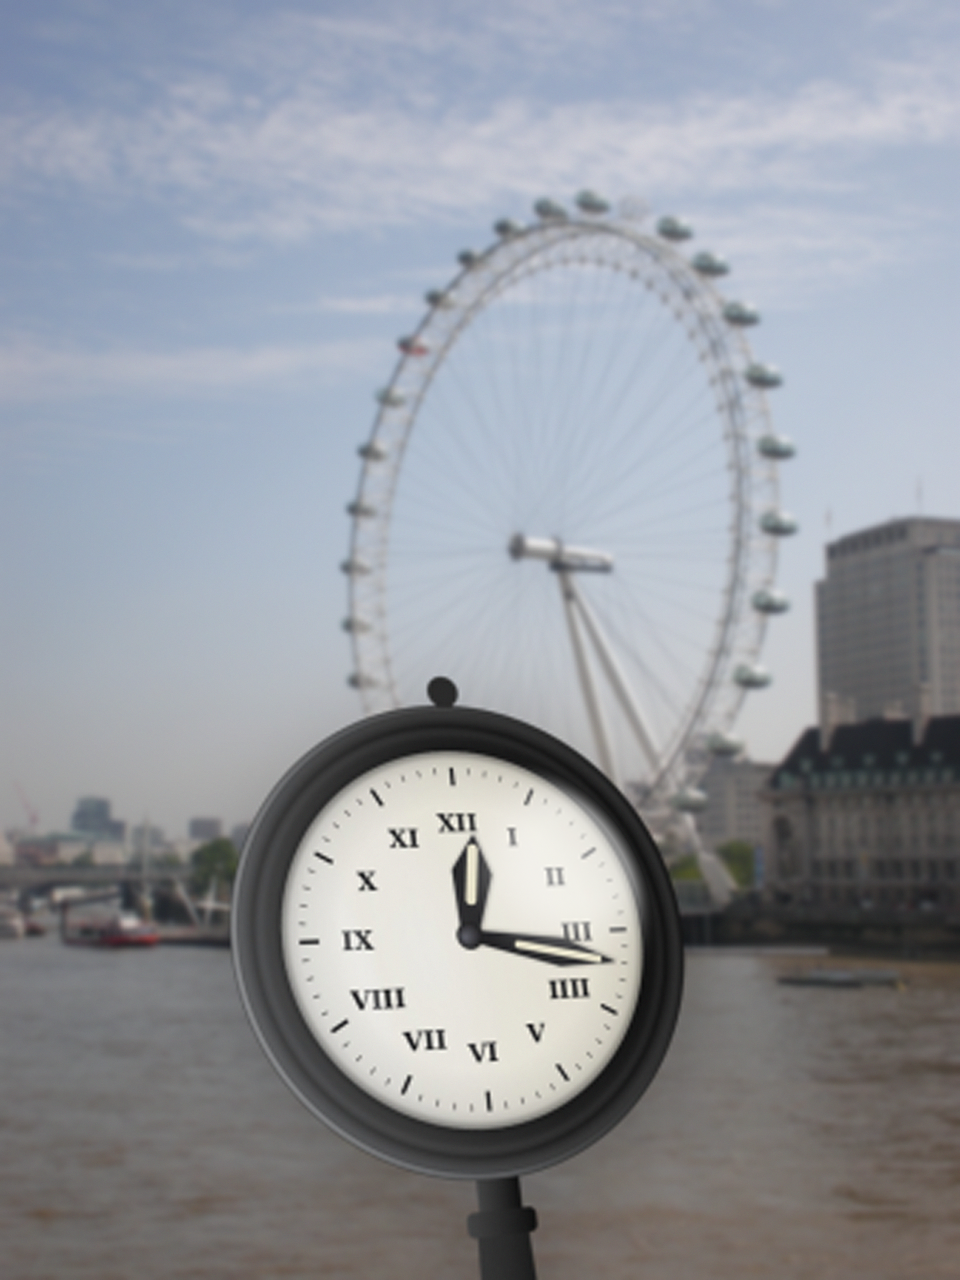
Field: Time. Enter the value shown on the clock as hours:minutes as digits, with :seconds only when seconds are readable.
12:17
